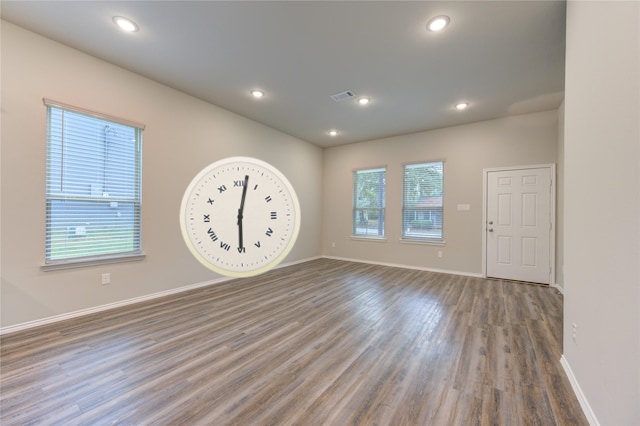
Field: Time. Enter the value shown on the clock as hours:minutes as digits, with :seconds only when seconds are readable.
6:02
